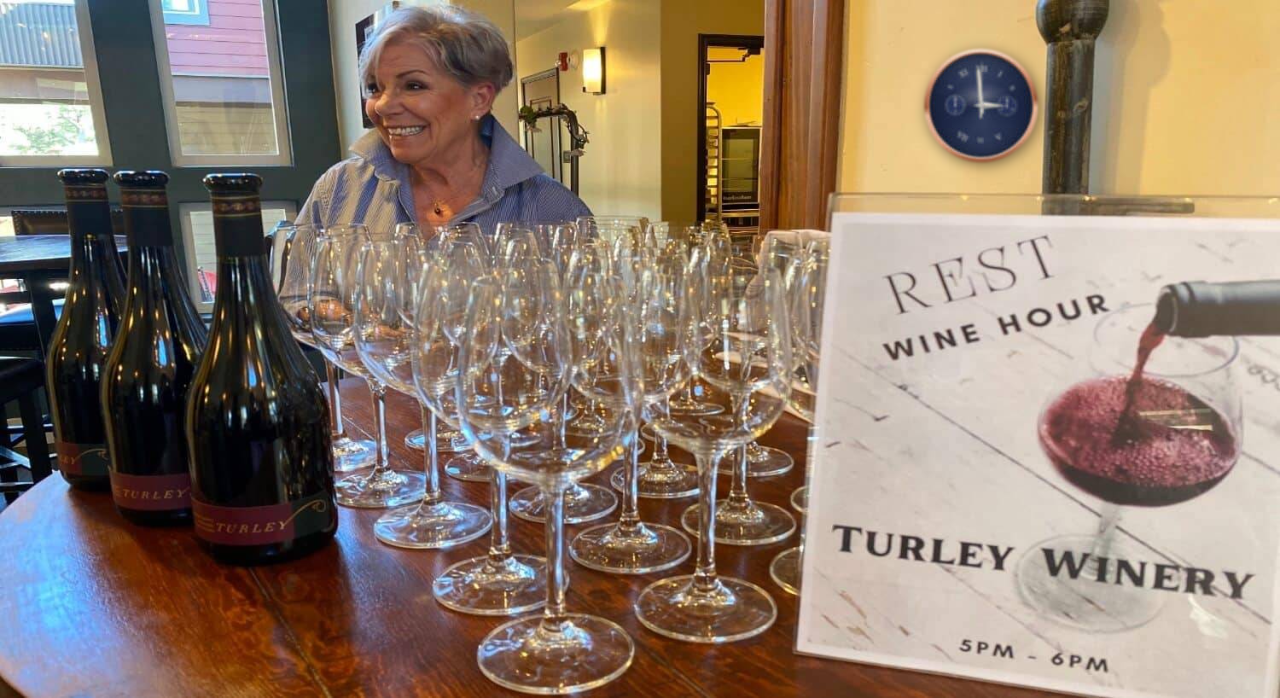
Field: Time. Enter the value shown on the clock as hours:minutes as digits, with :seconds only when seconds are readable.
2:59
